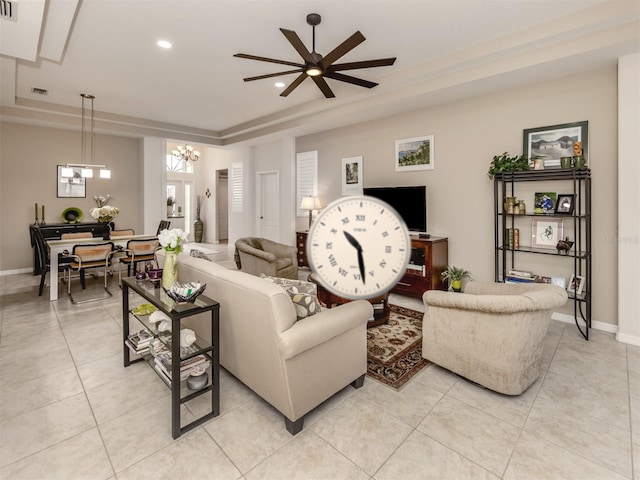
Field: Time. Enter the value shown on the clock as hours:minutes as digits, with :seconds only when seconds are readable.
10:28
